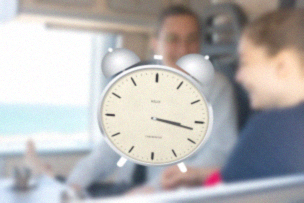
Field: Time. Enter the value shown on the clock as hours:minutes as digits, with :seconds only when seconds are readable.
3:17
